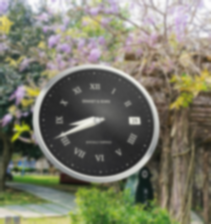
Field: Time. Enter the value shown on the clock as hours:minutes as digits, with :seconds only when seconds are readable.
8:41
